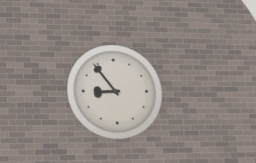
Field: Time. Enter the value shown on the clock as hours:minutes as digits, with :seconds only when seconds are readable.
8:54
